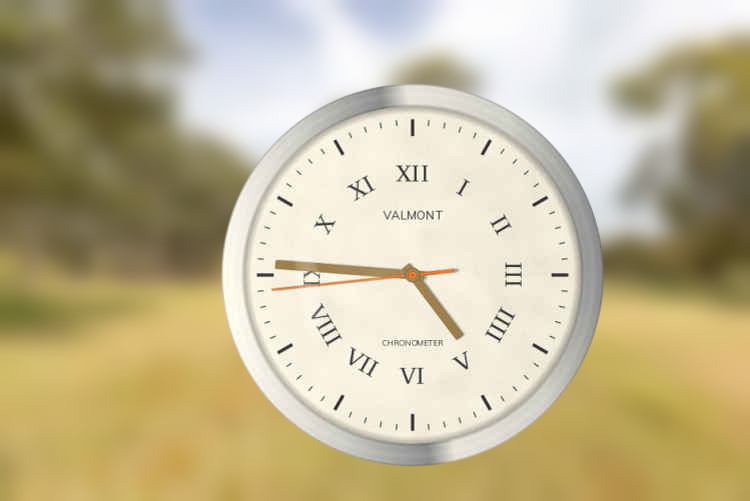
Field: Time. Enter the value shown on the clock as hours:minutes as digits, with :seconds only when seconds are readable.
4:45:44
